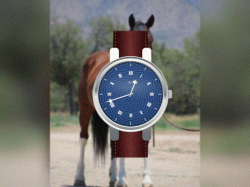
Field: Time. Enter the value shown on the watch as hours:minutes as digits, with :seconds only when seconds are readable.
12:42
